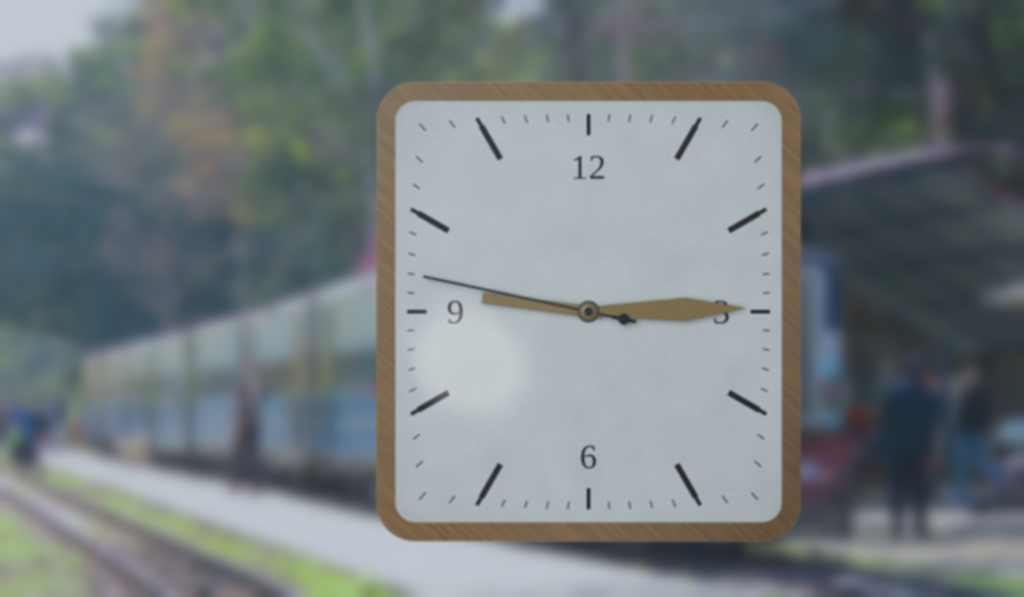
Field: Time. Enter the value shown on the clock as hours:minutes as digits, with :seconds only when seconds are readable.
9:14:47
